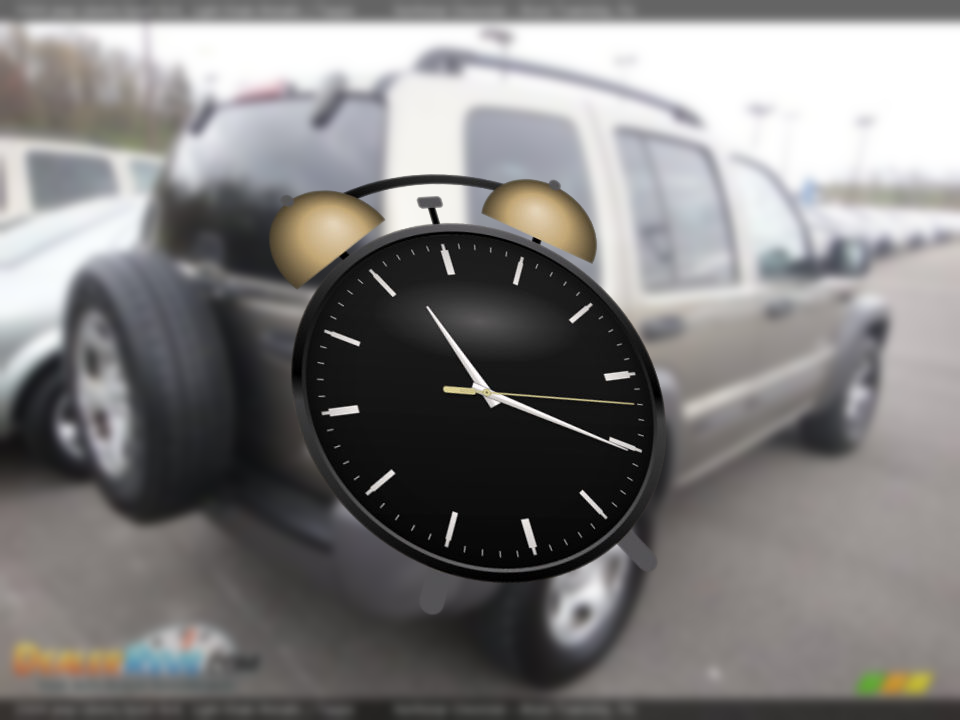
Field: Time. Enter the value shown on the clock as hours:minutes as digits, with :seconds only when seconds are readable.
11:20:17
